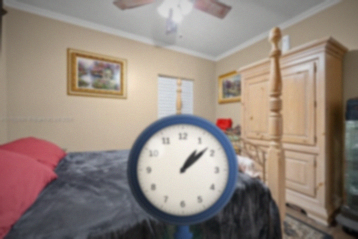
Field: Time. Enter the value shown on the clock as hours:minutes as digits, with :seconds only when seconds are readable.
1:08
